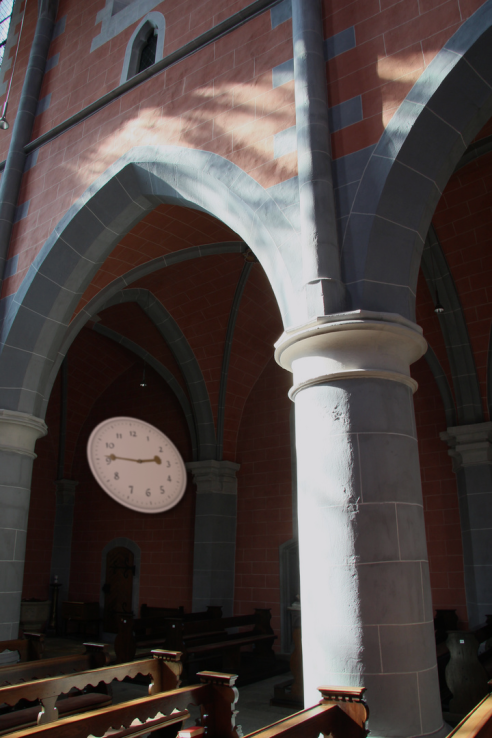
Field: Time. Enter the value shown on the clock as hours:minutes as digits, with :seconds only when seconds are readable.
2:46
